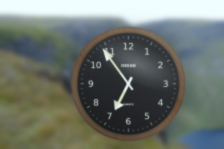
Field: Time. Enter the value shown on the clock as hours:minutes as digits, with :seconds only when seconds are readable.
6:54
